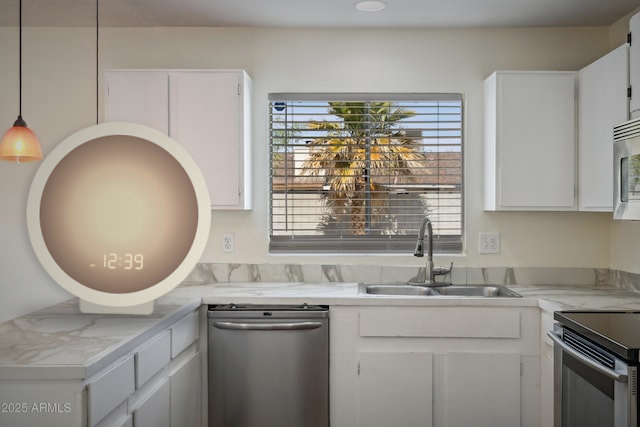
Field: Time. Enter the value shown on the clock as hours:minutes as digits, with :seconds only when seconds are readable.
12:39
